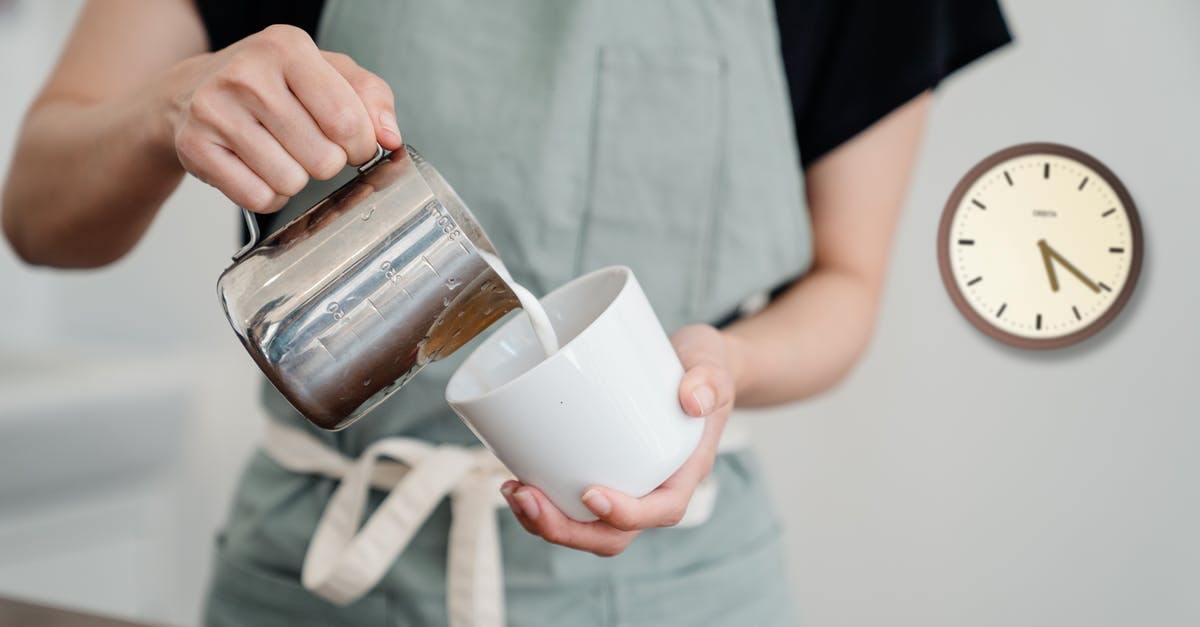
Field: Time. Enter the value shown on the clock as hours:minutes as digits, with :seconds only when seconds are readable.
5:21
